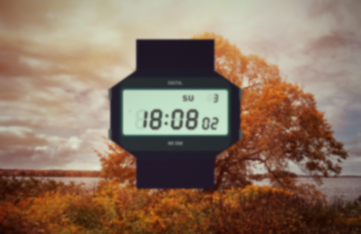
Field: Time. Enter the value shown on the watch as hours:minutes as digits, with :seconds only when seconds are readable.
18:08:02
